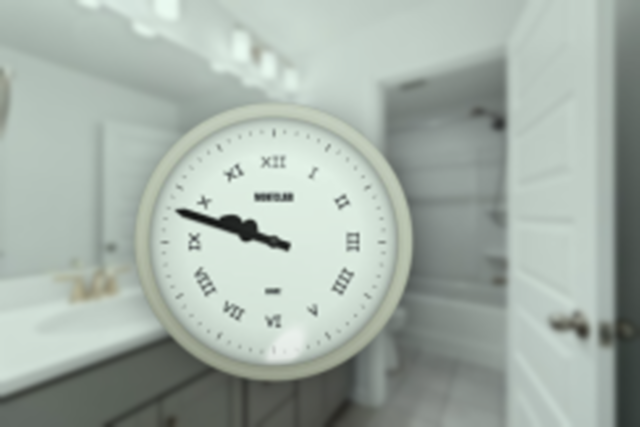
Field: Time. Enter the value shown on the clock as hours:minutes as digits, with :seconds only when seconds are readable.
9:48
